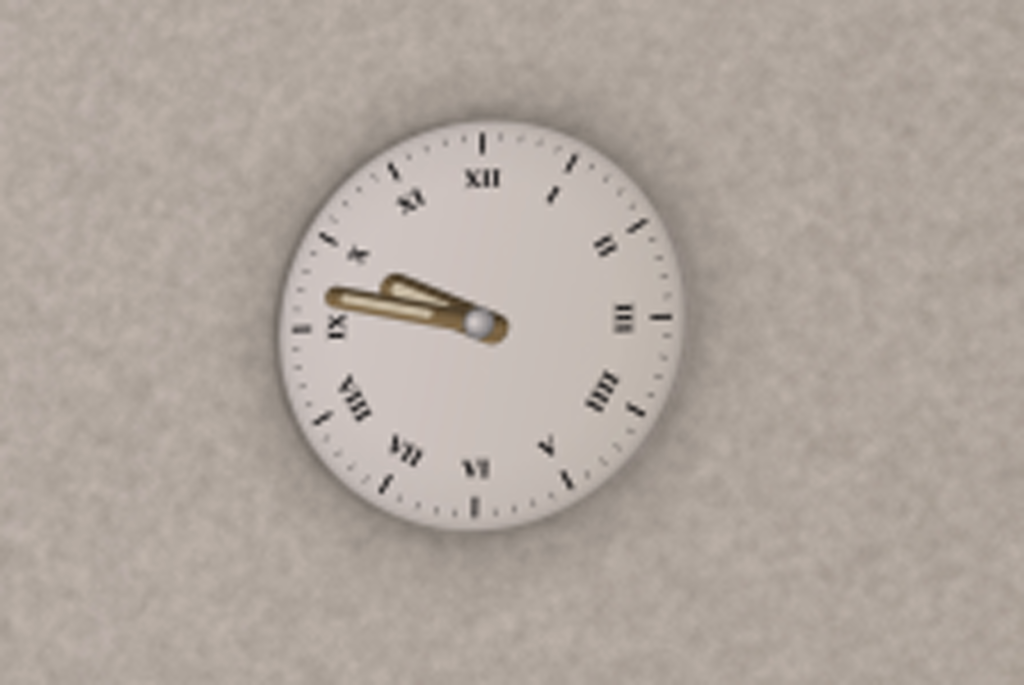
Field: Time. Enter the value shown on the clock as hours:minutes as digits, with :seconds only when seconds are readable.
9:47
